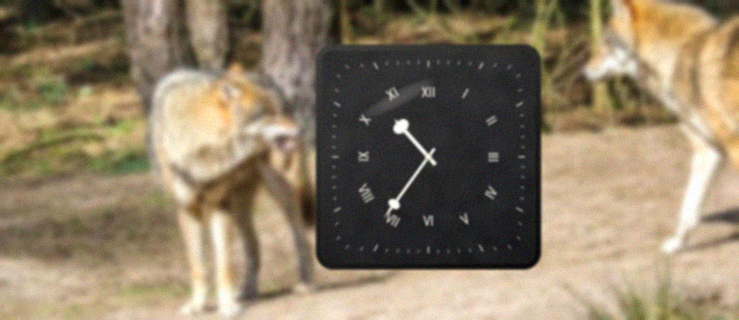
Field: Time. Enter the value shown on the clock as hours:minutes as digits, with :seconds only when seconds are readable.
10:36
